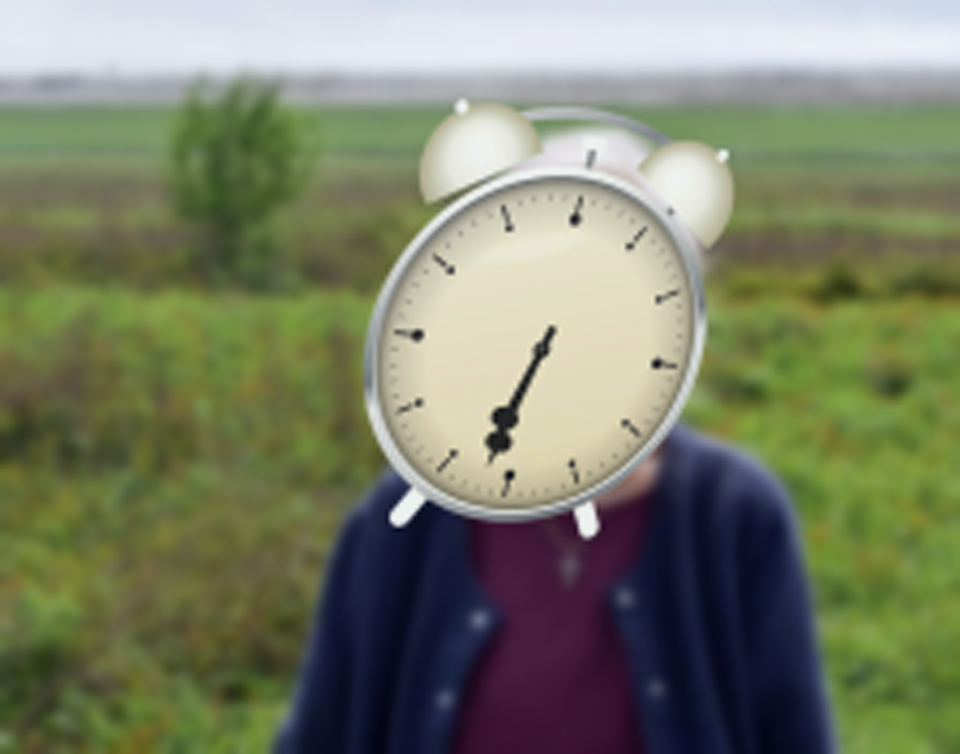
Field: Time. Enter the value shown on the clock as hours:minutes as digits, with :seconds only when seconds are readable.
6:32
